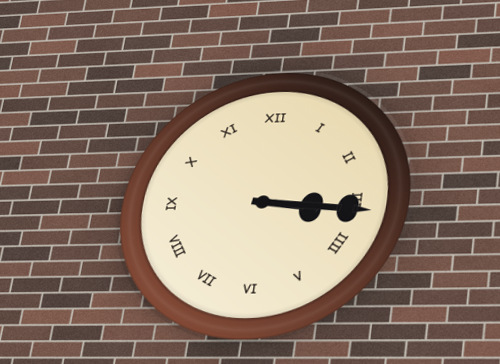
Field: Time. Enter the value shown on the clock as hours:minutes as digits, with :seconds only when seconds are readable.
3:16
